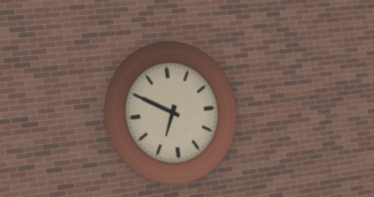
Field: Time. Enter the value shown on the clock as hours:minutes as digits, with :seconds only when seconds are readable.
6:50
